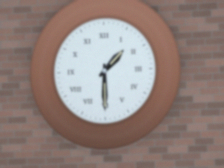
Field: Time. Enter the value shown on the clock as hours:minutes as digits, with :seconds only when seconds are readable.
1:30
